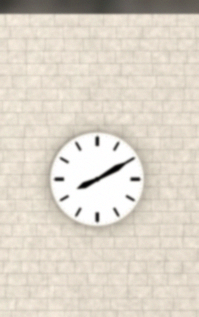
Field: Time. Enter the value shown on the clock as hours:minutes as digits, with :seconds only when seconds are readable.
8:10
